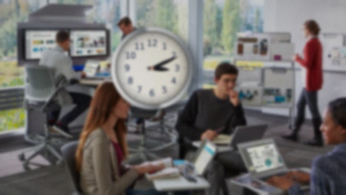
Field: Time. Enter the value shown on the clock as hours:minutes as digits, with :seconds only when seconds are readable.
3:11
